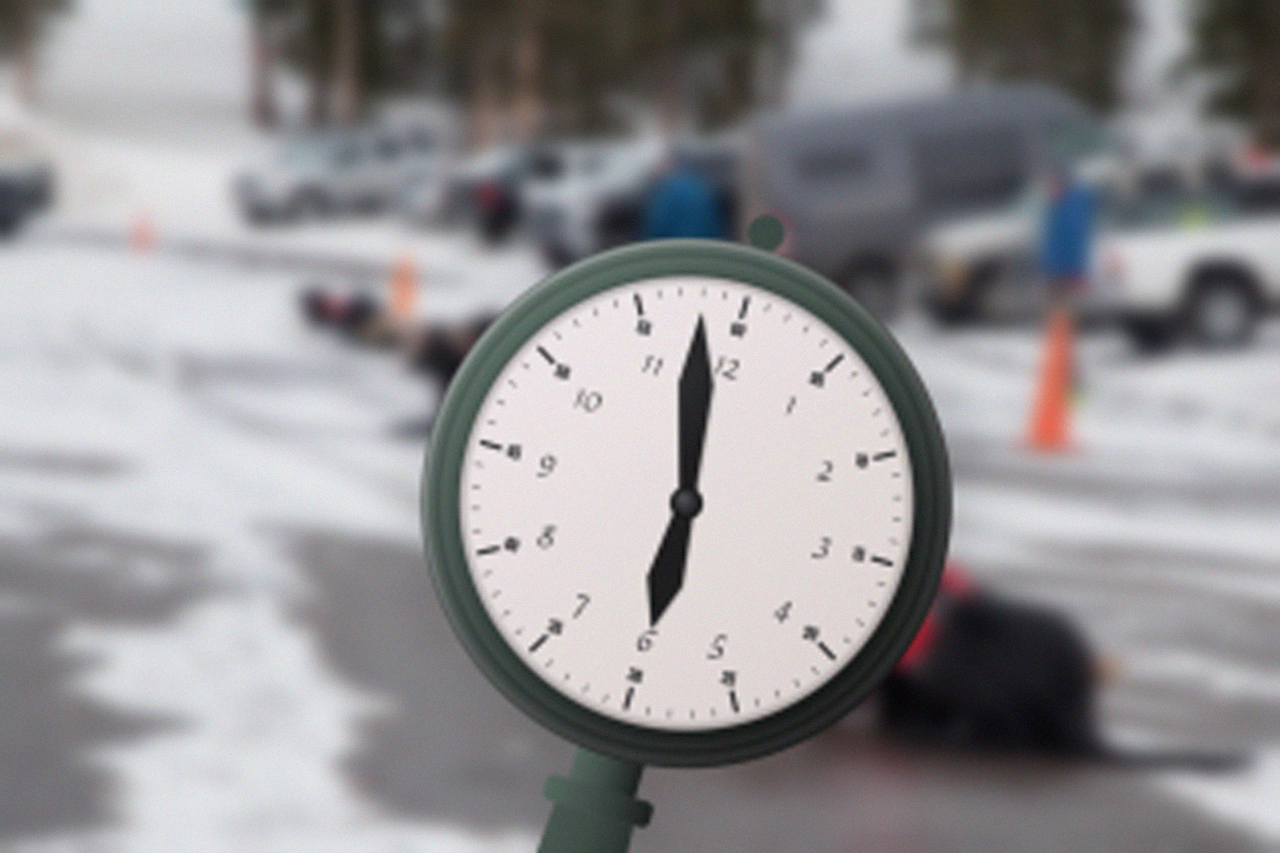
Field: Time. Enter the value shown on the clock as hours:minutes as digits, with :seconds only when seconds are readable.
5:58
